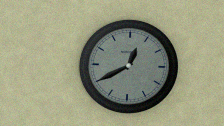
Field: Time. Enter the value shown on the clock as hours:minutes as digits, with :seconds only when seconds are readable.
12:40
